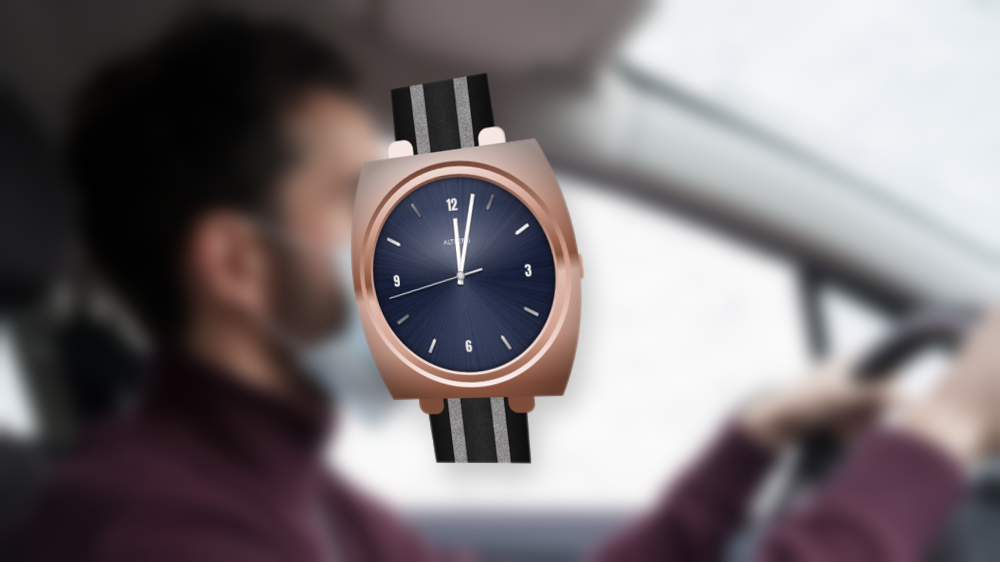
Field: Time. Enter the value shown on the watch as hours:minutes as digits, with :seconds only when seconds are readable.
12:02:43
